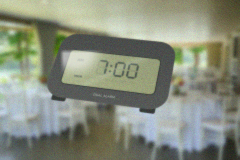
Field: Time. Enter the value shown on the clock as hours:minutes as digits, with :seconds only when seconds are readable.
7:00
